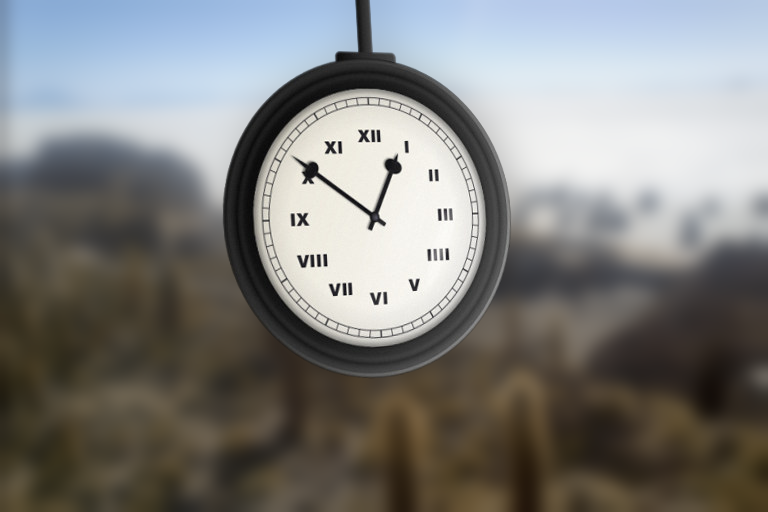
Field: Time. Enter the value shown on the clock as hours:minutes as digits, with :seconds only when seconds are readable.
12:51
